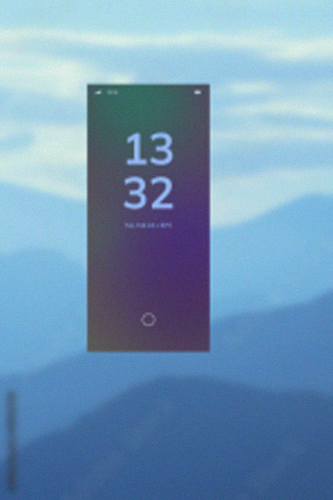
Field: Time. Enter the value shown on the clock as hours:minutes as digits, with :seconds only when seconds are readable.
13:32
